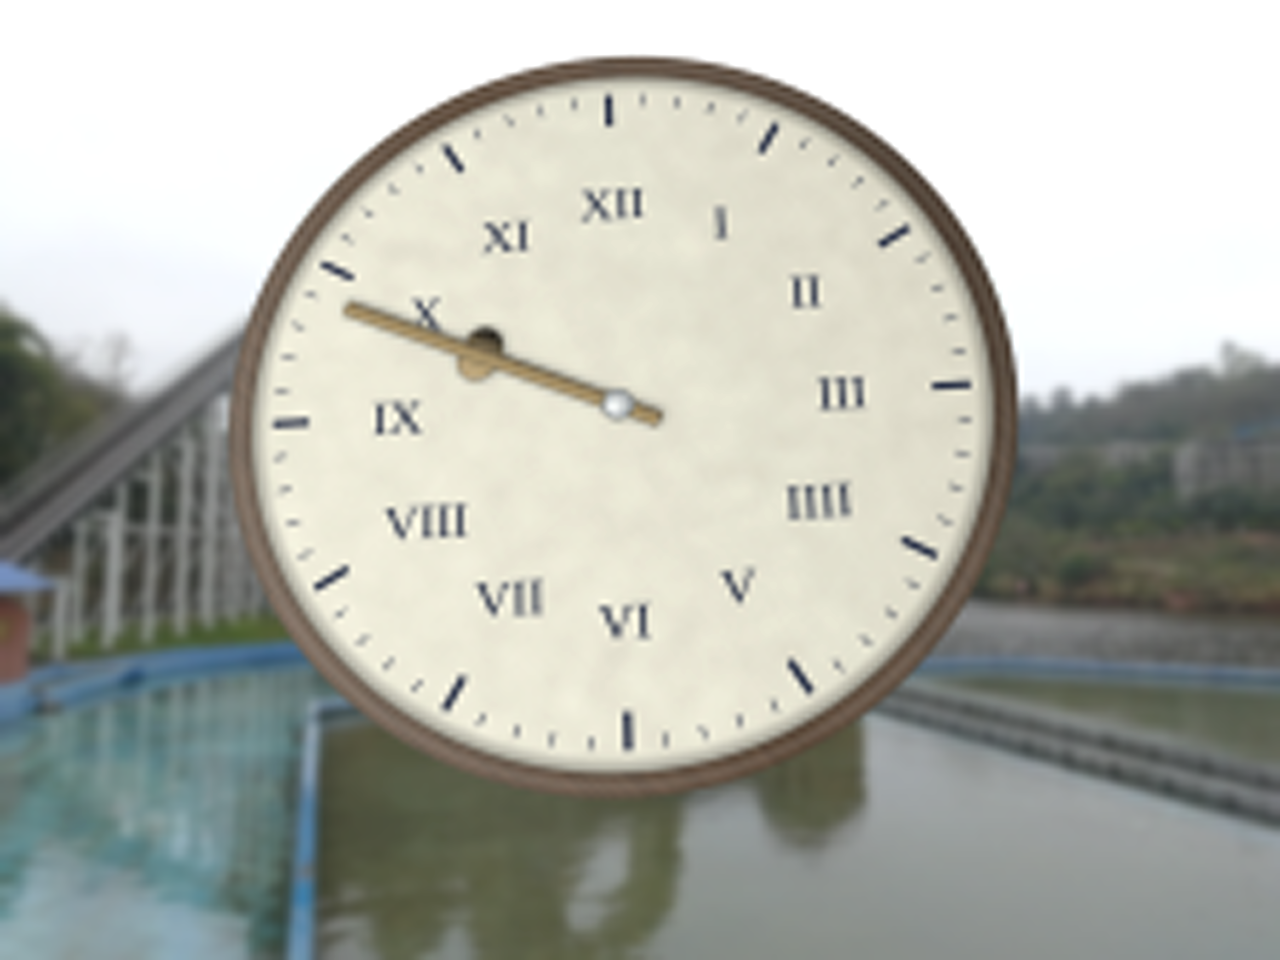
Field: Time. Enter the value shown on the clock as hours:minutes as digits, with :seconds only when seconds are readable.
9:49
